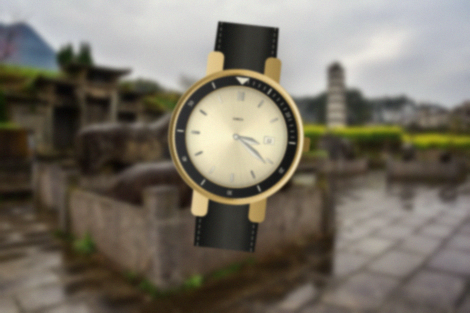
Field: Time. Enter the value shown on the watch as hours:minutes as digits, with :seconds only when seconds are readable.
3:21
